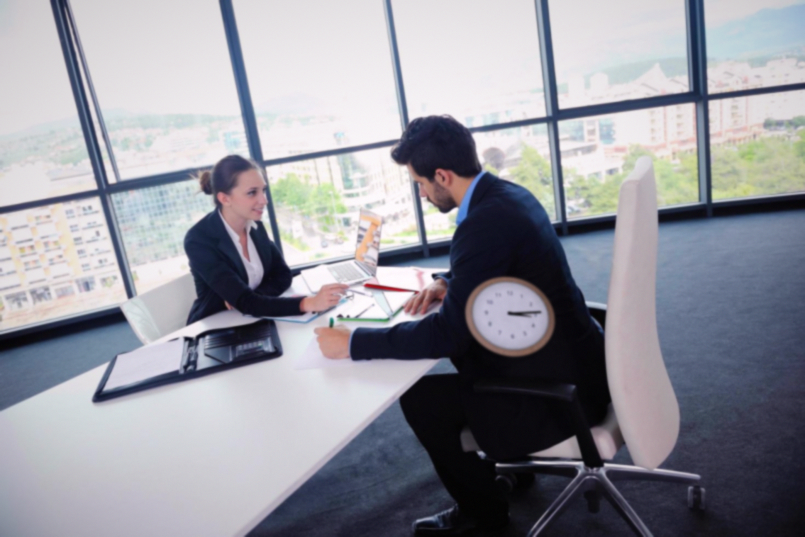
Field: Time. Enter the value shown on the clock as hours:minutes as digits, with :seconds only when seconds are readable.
3:14
